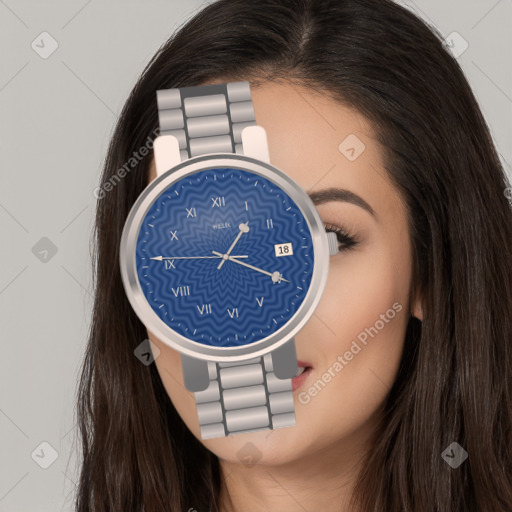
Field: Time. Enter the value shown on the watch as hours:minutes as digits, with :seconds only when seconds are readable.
1:19:46
